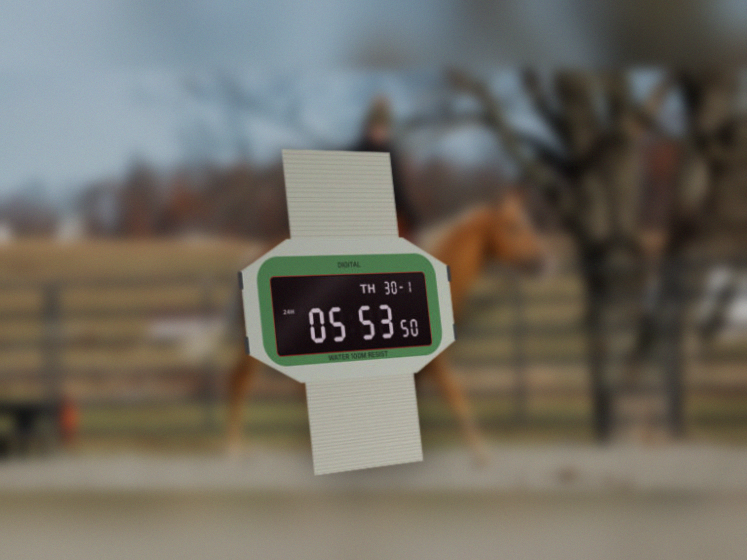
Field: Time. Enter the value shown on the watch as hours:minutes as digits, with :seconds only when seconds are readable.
5:53:50
